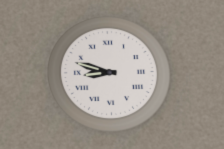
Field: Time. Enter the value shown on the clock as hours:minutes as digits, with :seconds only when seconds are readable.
8:48
